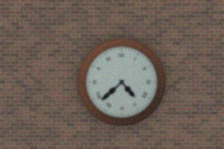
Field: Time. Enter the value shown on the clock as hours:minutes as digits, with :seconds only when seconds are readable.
4:38
